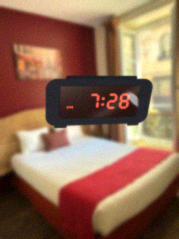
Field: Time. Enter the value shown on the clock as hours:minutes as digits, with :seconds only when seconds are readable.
7:28
